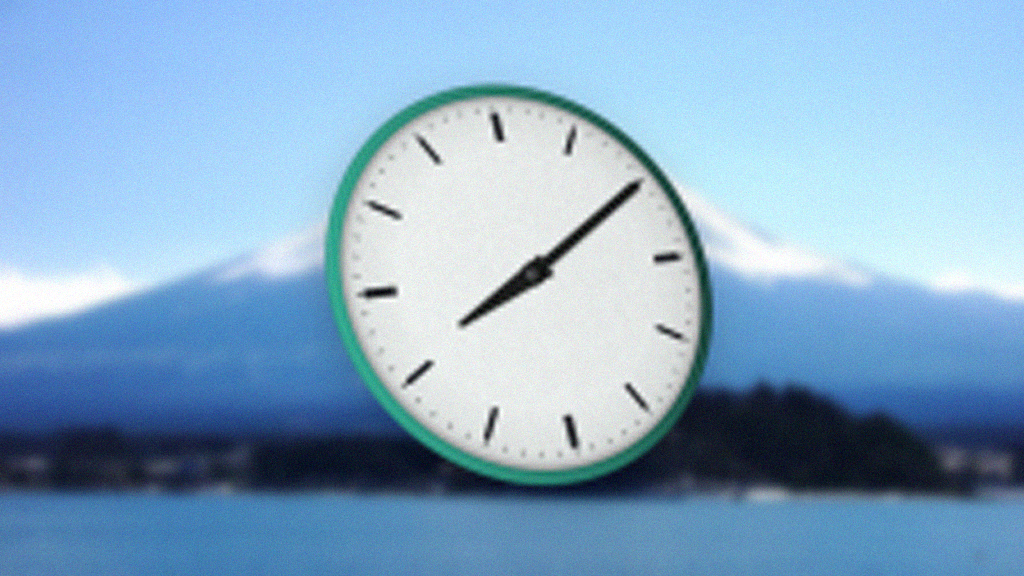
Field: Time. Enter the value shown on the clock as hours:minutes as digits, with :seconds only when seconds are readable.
8:10
